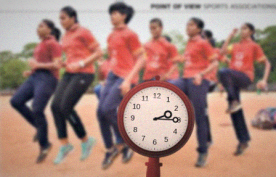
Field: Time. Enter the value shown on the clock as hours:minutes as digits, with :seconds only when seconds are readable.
2:15
